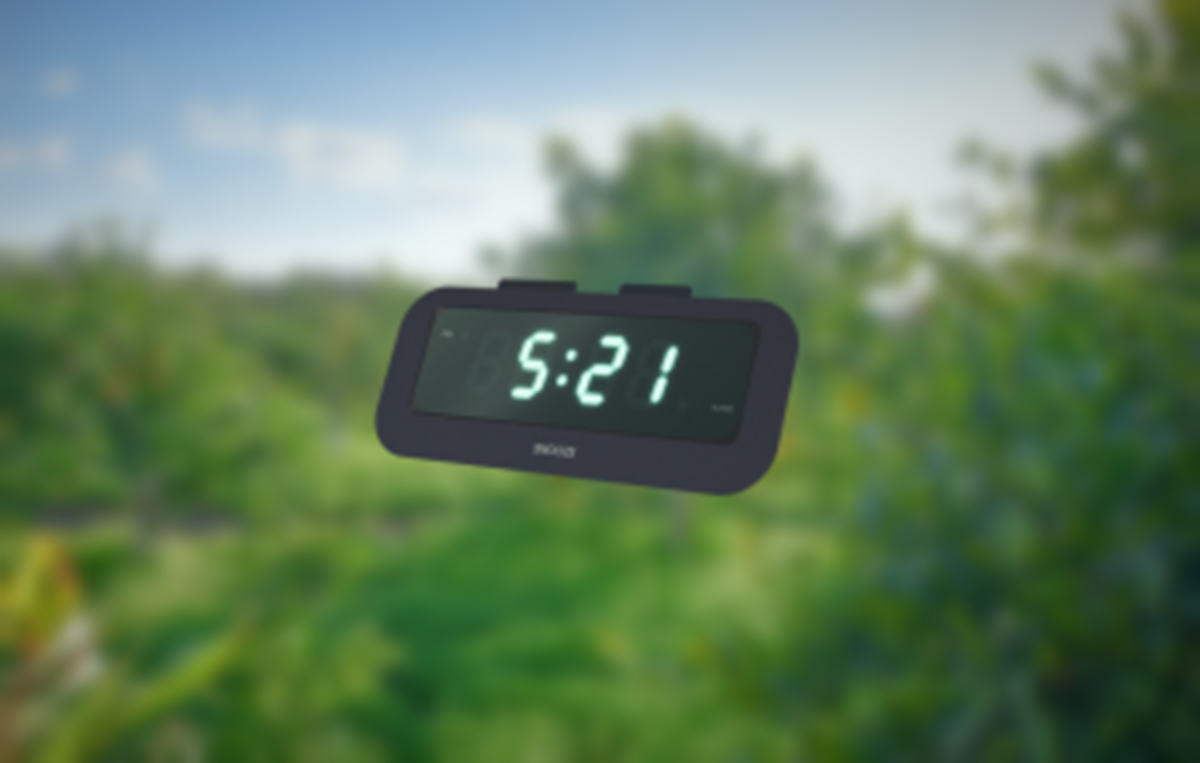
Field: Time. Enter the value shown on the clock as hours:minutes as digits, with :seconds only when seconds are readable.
5:21
